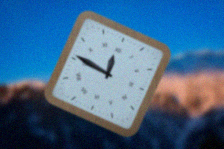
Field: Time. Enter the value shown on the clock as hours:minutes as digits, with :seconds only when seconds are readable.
11:46
